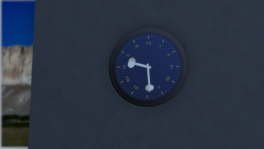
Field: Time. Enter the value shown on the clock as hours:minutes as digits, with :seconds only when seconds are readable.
9:29
